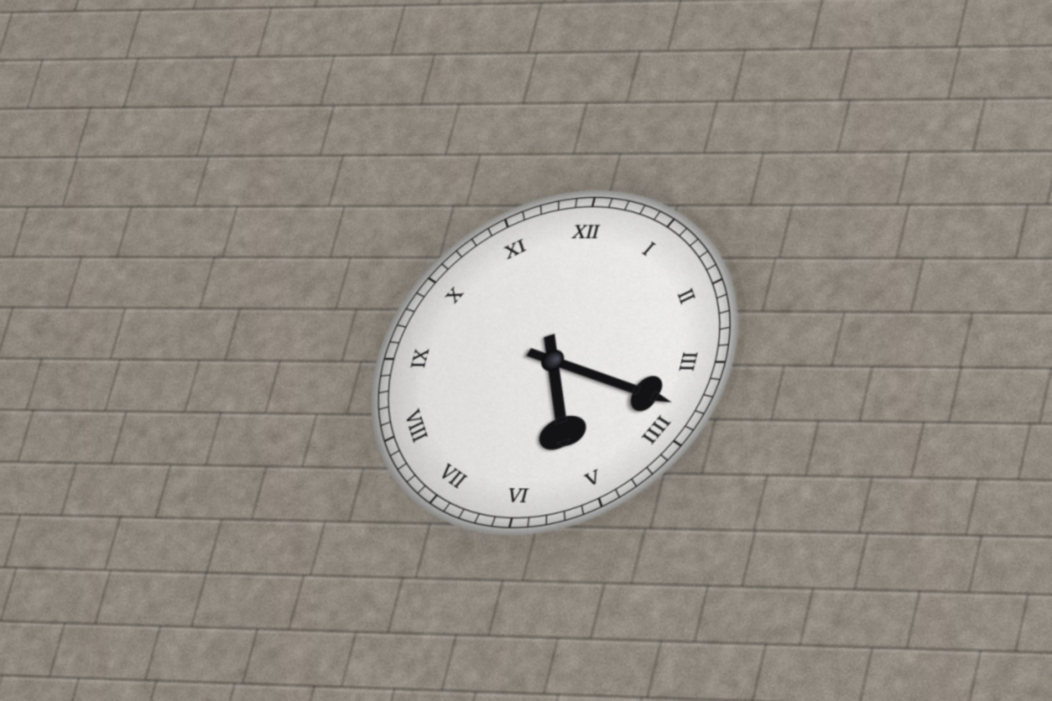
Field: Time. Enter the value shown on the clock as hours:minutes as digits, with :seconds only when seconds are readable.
5:18
